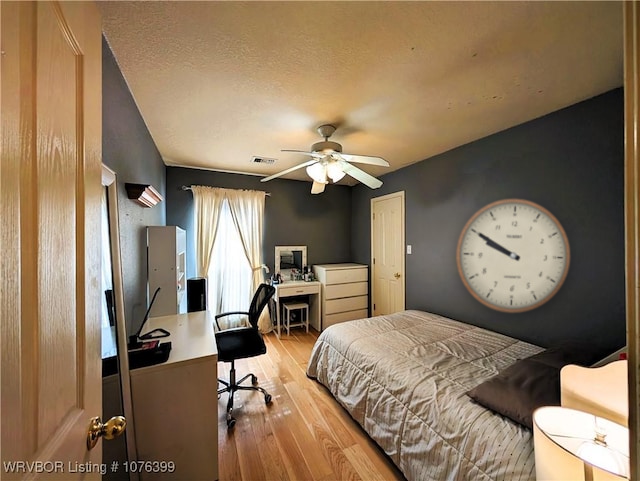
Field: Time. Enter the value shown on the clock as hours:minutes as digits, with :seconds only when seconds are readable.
9:50
